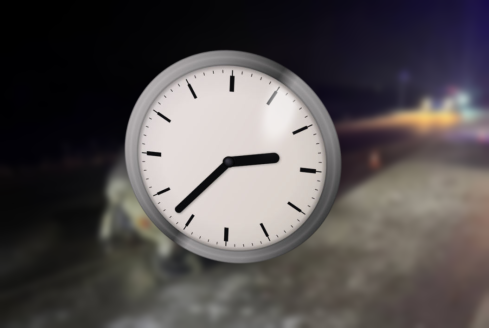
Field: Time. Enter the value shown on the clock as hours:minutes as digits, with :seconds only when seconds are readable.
2:37
